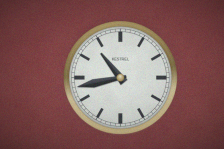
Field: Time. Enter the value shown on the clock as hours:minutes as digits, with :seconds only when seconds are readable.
10:43
